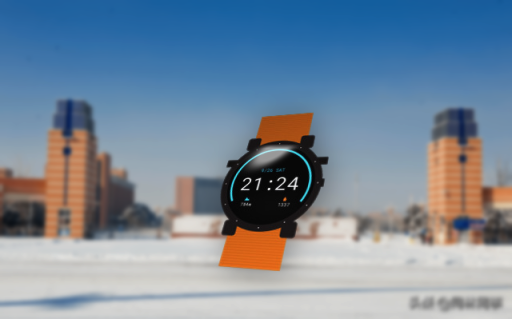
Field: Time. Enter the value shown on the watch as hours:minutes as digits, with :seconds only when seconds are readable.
21:24
